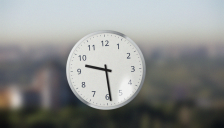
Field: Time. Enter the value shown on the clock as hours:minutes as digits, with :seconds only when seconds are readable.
9:29
